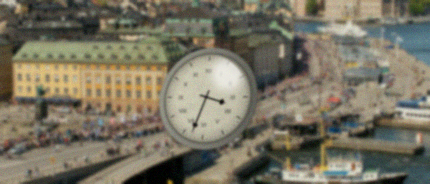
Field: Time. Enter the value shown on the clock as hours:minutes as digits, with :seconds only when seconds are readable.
3:33
